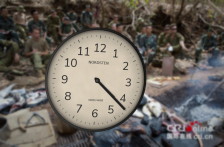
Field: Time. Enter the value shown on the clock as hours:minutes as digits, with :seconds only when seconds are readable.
4:22
